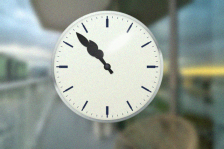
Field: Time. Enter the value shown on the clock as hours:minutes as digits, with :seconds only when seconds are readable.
10:53
